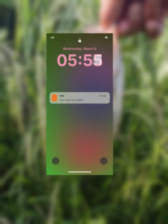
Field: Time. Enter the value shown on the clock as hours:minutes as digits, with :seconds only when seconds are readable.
5:55
